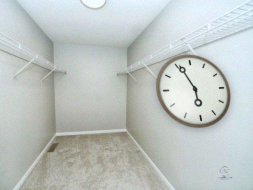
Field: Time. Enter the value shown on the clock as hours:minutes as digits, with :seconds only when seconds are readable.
5:56
